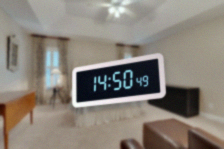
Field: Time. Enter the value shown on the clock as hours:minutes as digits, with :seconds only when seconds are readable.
14:50:49
